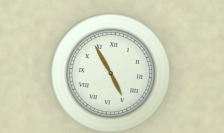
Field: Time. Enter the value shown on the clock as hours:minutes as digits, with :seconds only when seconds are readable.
4:54
